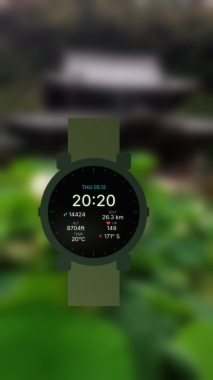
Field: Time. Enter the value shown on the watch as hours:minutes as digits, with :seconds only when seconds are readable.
20:20
